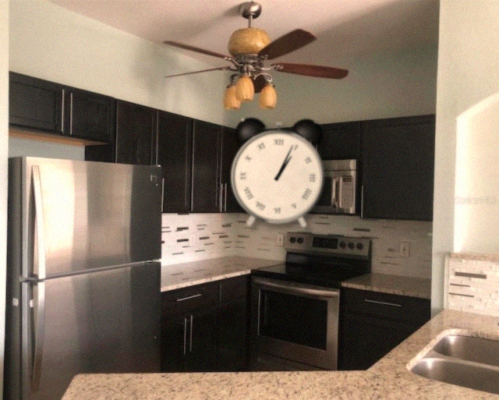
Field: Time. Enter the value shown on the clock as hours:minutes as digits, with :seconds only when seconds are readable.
1:04
